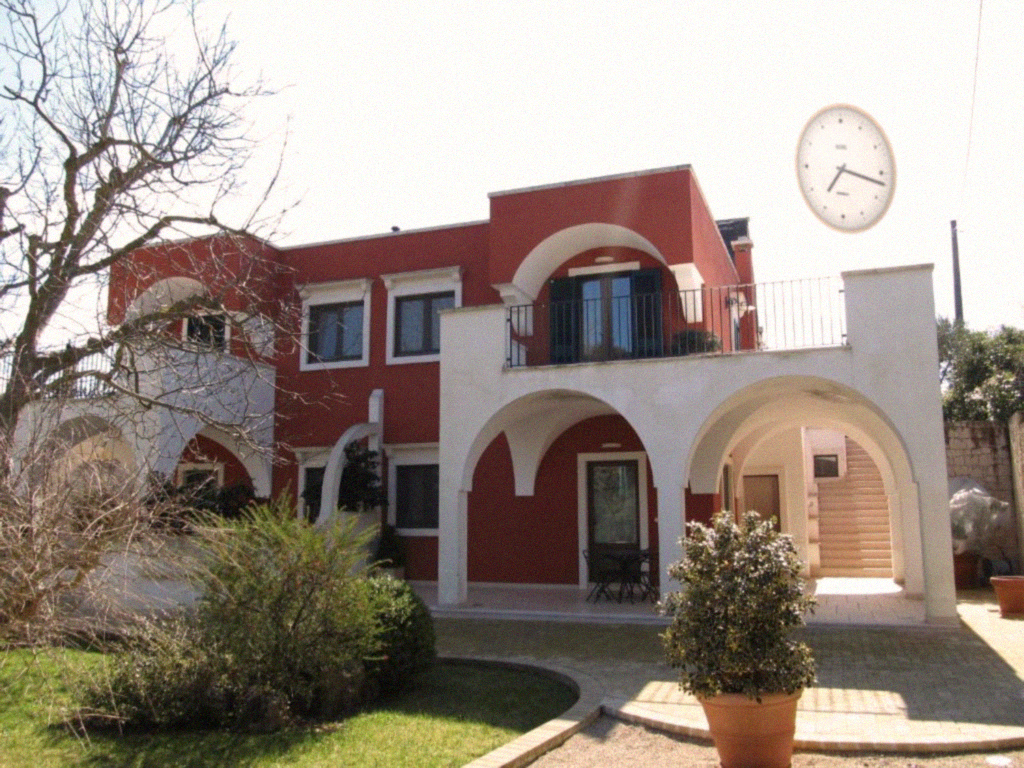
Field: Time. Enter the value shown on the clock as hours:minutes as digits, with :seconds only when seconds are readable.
7:17
